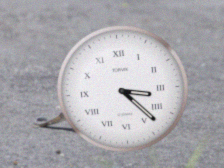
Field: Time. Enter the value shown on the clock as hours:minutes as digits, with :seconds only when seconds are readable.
3:23
